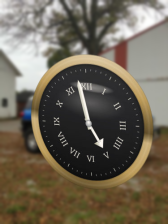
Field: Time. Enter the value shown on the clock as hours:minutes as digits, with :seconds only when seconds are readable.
4:58
